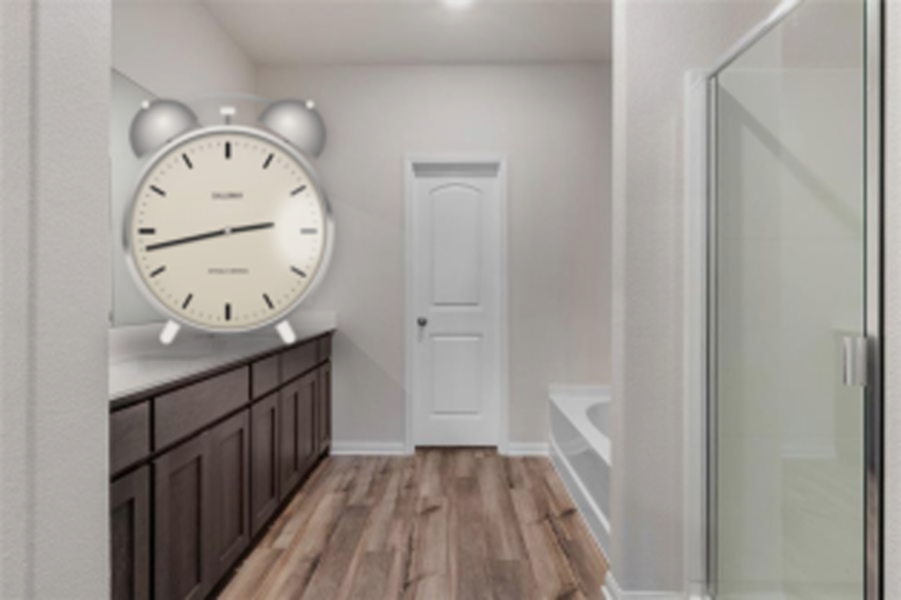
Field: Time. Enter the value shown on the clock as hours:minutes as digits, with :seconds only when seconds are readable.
2:43
